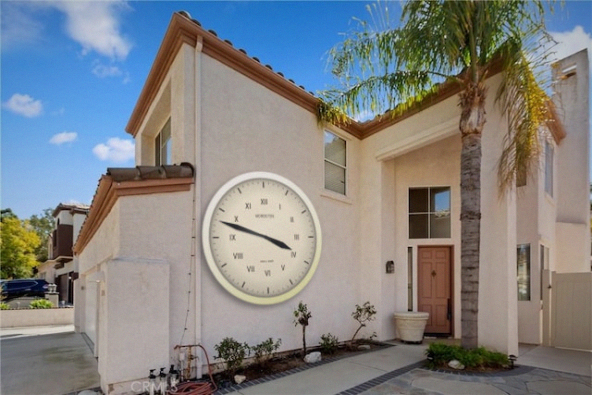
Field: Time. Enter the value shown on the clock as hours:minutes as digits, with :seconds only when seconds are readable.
3:48
